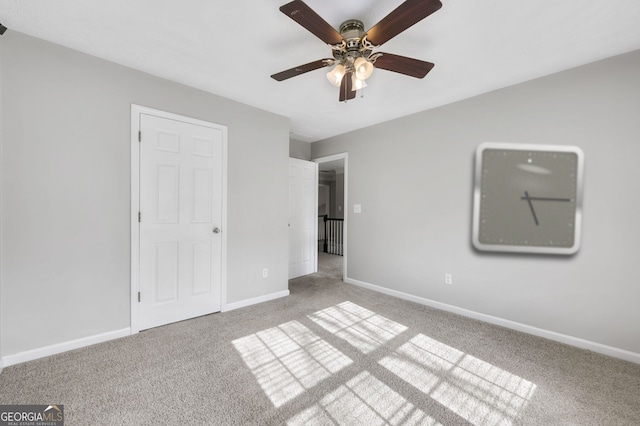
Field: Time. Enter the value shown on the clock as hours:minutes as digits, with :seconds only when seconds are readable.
5:15
